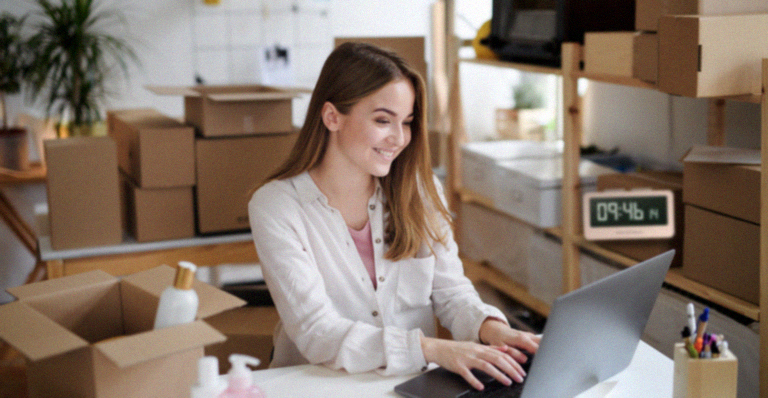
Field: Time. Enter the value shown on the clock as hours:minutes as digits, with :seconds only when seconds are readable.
9:46
